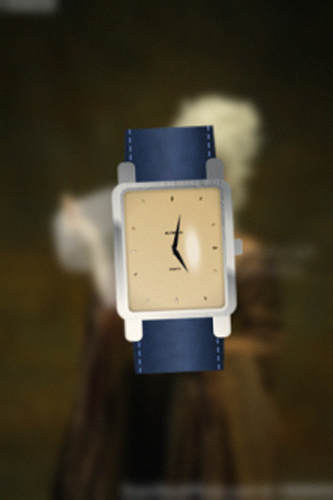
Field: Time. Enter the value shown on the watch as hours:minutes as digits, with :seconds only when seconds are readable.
5:02
